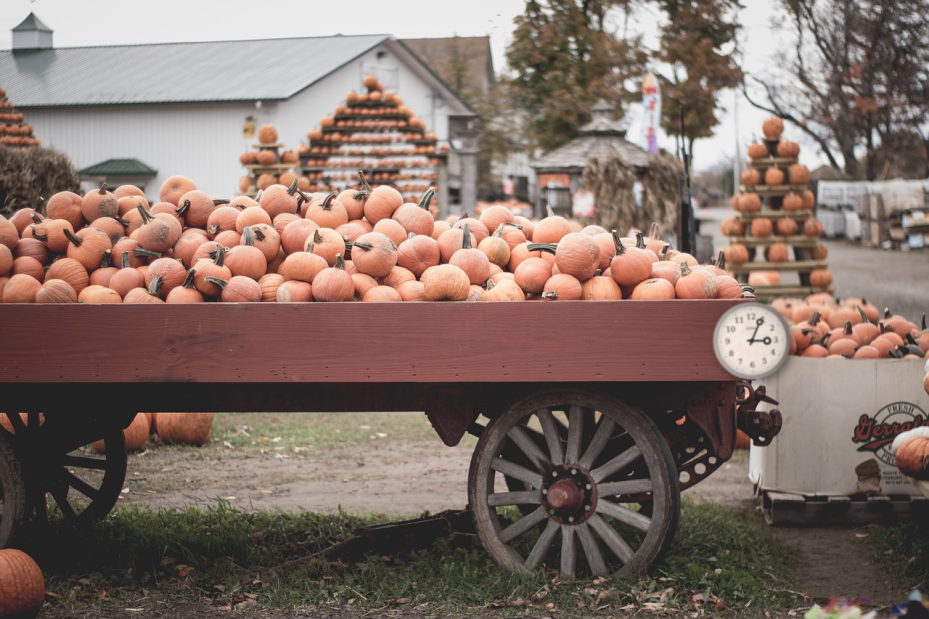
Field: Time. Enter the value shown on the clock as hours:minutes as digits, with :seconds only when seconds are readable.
3:04
